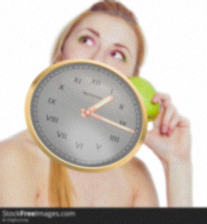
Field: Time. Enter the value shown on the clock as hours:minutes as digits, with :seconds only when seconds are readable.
1:16
